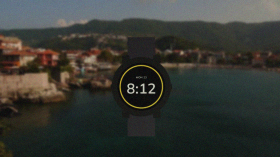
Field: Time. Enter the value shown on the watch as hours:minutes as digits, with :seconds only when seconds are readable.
8:12
